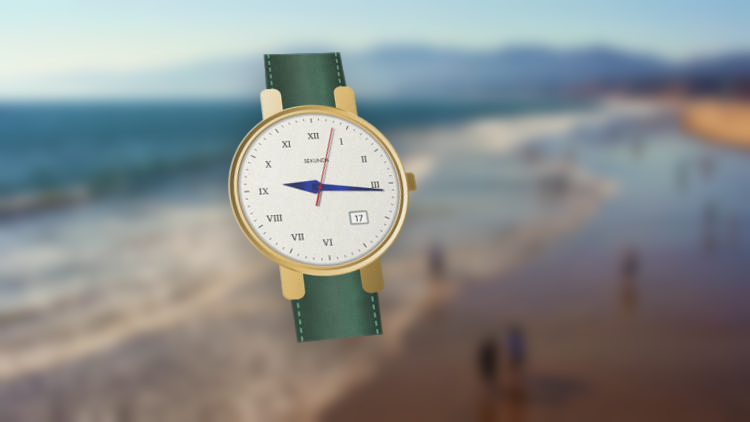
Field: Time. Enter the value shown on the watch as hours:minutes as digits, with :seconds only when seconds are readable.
9:16:03
